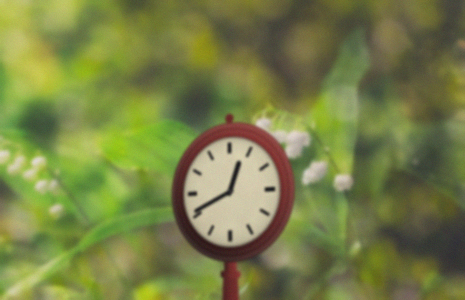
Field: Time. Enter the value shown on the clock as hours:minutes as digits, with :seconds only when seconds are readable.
12:41
